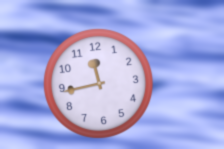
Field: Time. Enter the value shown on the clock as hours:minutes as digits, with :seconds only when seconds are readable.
11:44
